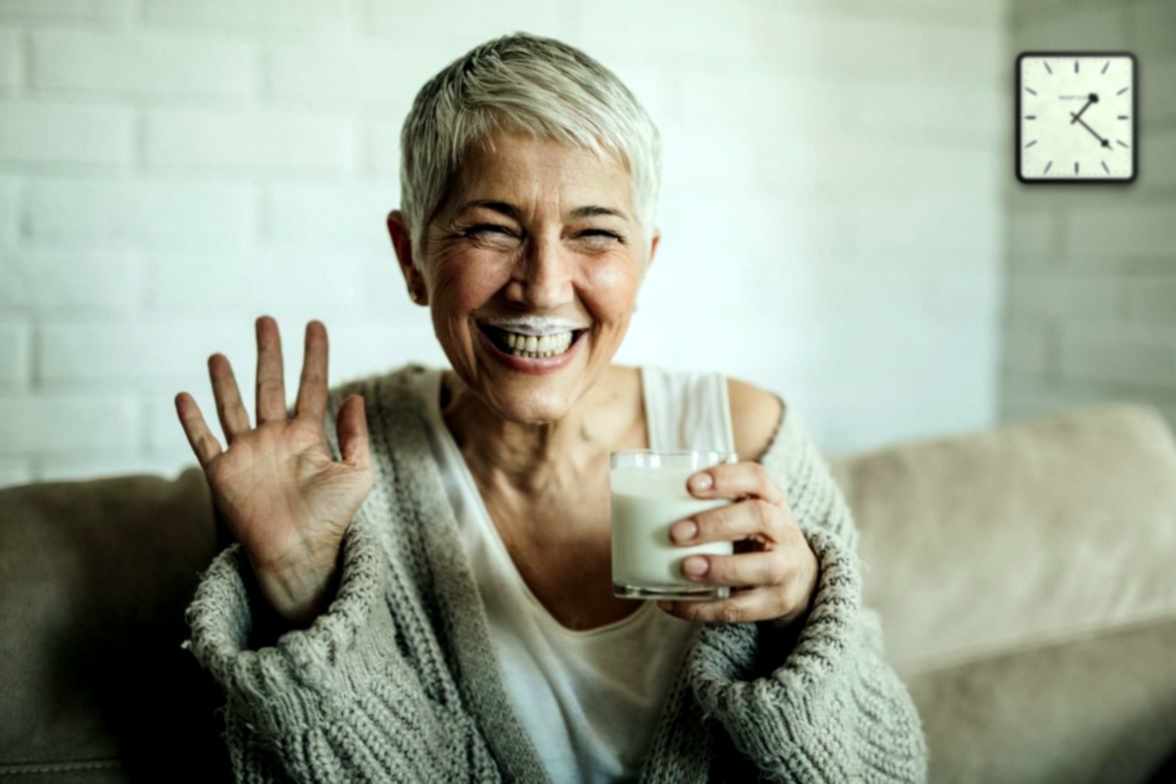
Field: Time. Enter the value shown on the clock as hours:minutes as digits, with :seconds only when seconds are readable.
1:22
